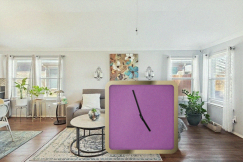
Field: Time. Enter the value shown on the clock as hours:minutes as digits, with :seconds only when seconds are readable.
4:57
